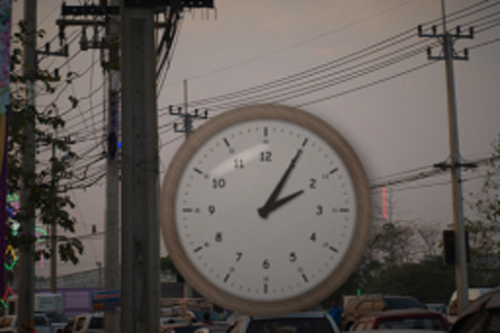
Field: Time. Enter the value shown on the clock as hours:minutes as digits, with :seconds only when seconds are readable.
2:05
